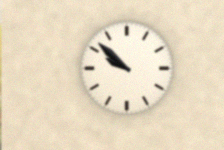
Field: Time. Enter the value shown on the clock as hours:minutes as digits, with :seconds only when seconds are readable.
9:52
